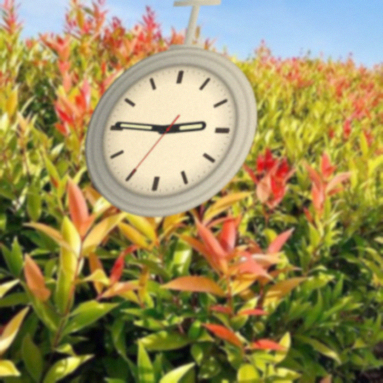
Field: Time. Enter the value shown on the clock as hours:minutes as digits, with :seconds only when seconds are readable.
2:45:35
